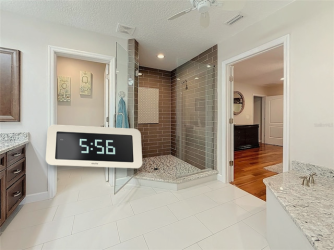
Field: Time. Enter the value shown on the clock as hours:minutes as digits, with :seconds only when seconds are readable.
5:56
